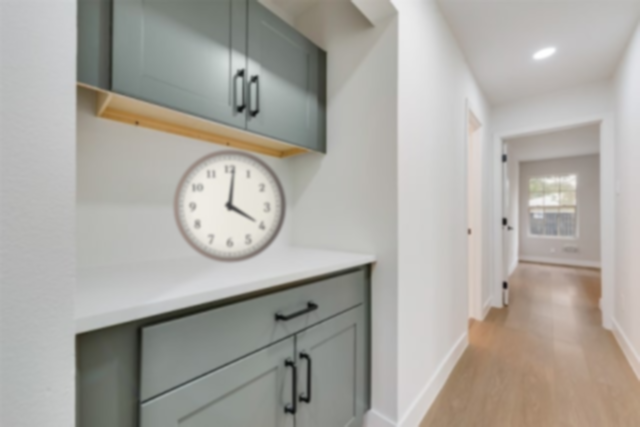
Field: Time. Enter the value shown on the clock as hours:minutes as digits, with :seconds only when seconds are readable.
4:01
